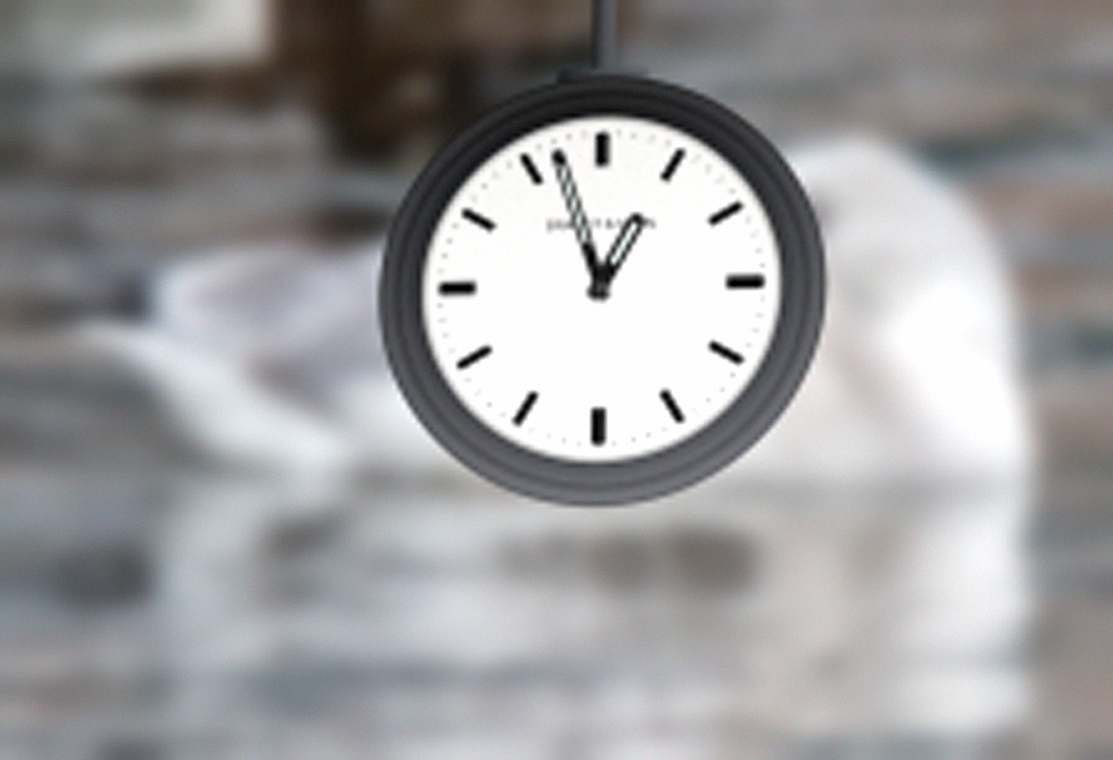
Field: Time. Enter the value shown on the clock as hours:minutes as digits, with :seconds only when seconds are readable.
12:57
